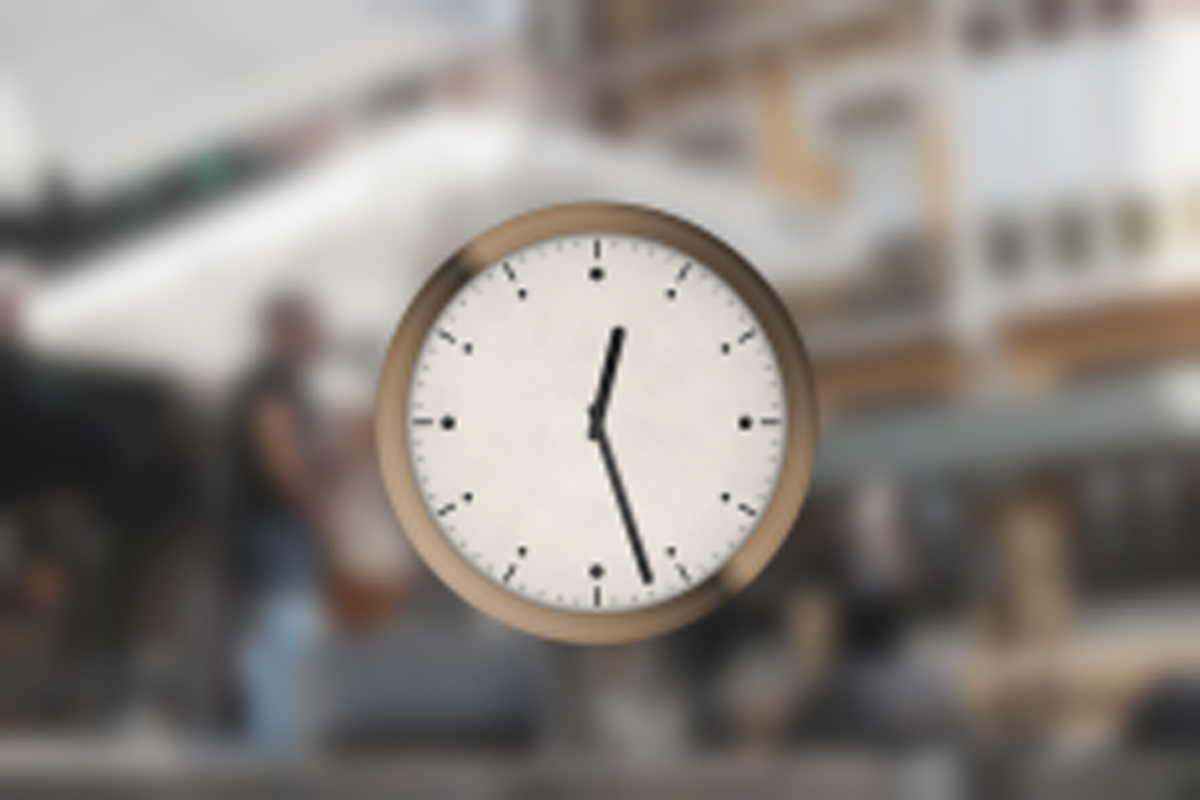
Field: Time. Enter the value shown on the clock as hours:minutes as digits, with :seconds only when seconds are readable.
12:27
